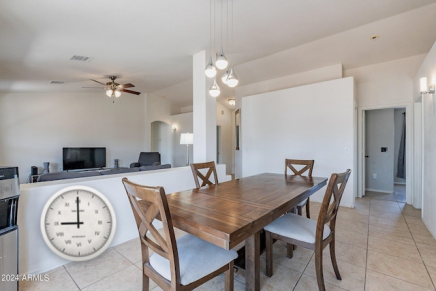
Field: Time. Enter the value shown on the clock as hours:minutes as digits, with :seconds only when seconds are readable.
9:00
